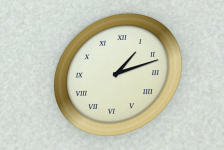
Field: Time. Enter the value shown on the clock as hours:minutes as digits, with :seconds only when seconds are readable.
1:12
